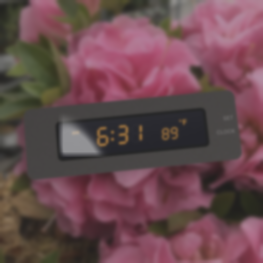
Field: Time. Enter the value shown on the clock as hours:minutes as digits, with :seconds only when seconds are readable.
6:31
